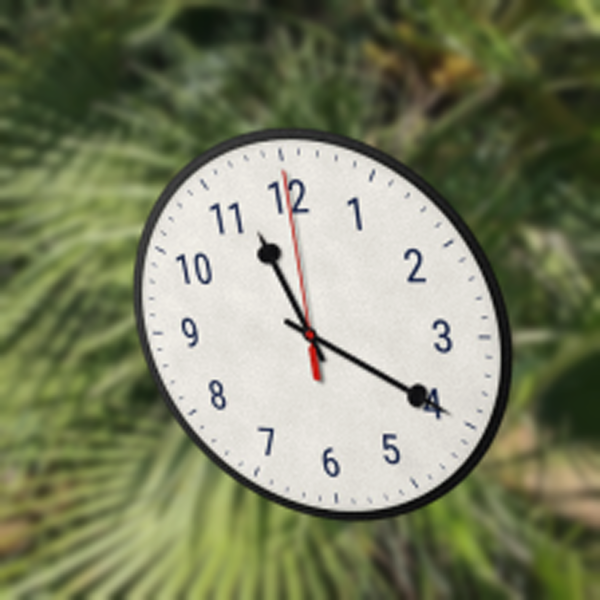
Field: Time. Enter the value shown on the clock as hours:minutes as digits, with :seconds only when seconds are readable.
11:20:00
